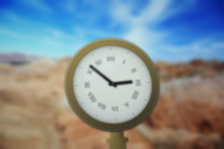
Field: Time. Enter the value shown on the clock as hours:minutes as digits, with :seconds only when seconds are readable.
2:52
